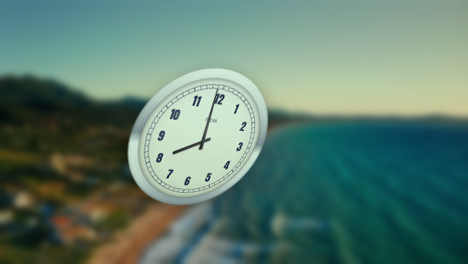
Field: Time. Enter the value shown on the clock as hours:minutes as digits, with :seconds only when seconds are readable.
7:59
